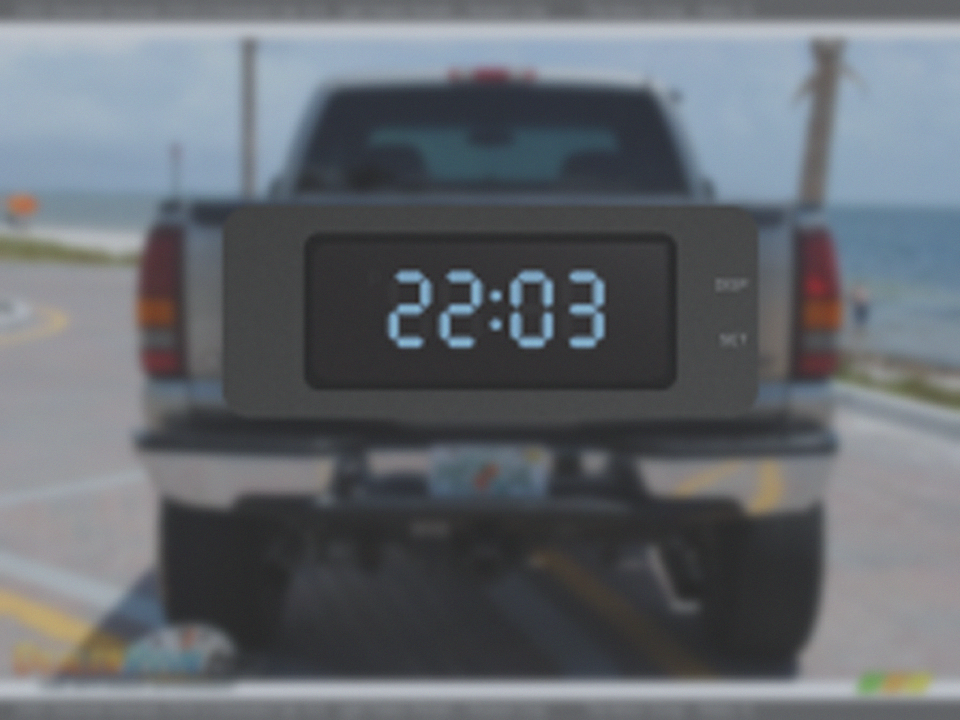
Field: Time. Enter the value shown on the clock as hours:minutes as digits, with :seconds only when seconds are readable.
22:03
